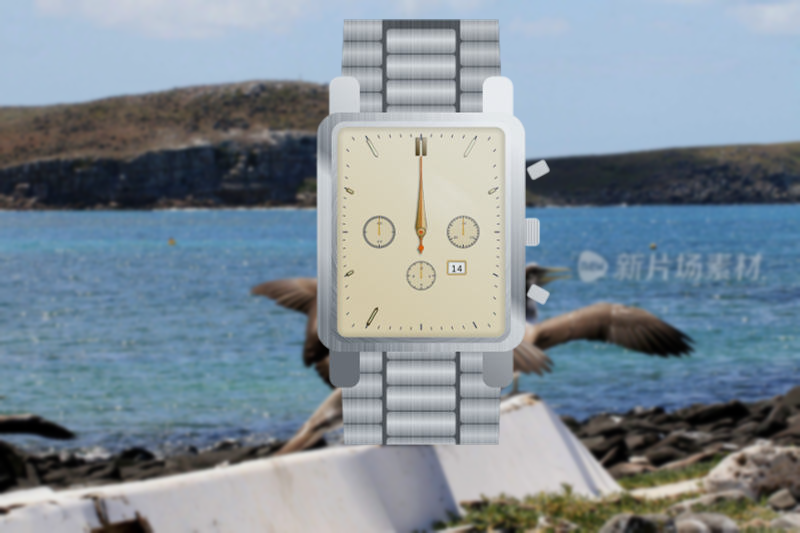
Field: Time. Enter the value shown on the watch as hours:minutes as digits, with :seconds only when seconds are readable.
12:00
